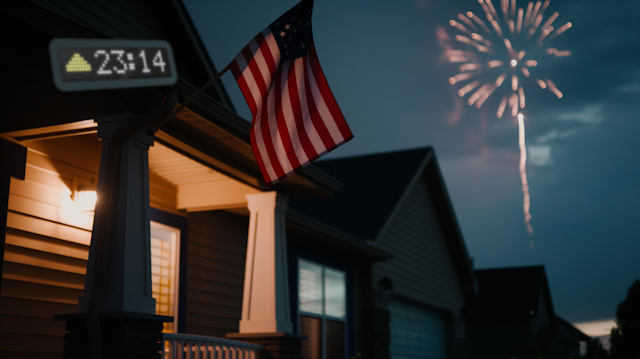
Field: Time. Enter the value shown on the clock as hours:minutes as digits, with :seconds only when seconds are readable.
23:14
